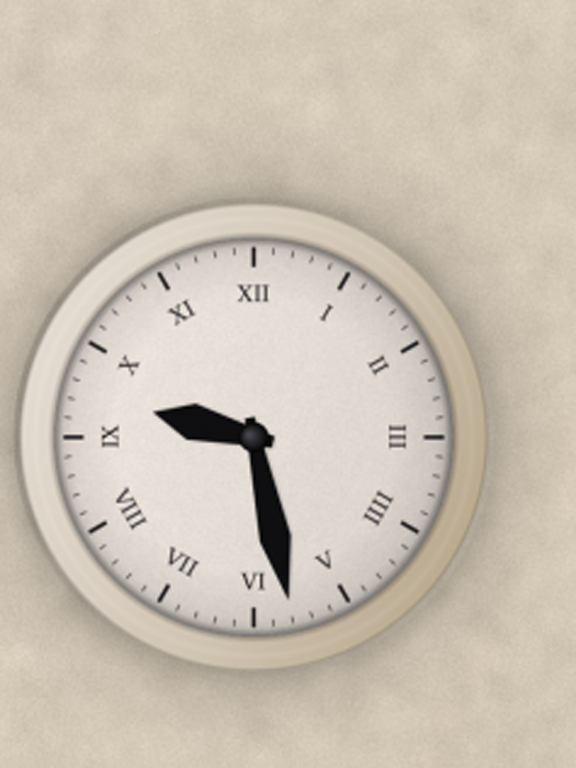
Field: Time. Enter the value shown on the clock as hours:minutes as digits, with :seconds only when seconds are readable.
9:28
